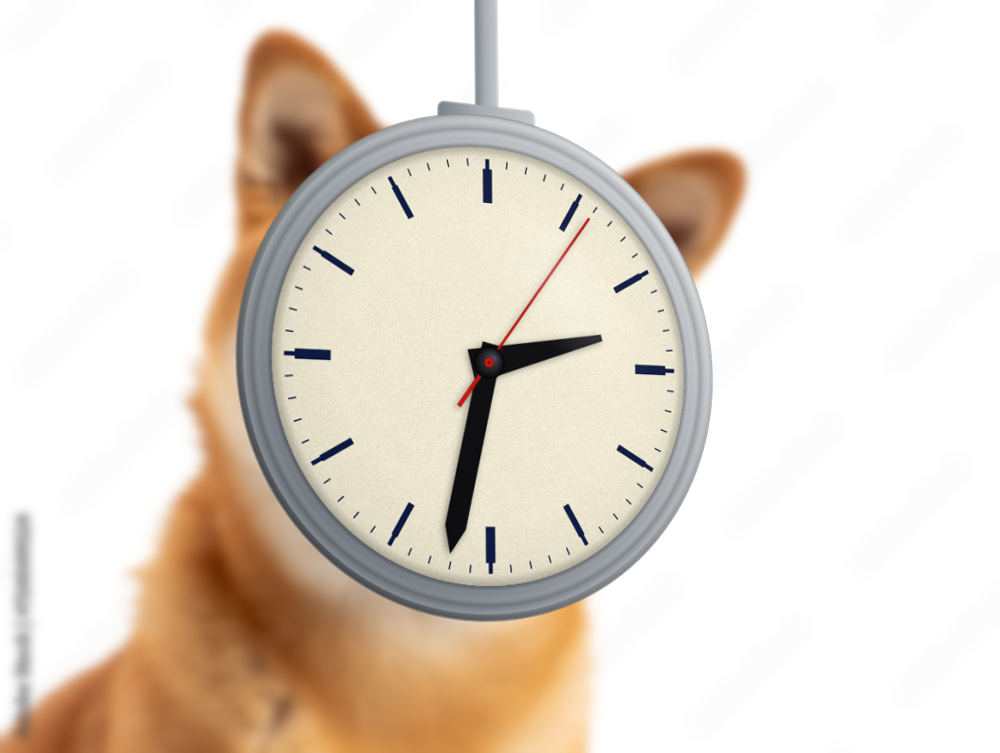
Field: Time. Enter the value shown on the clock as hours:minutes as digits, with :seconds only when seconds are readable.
2:32:06
